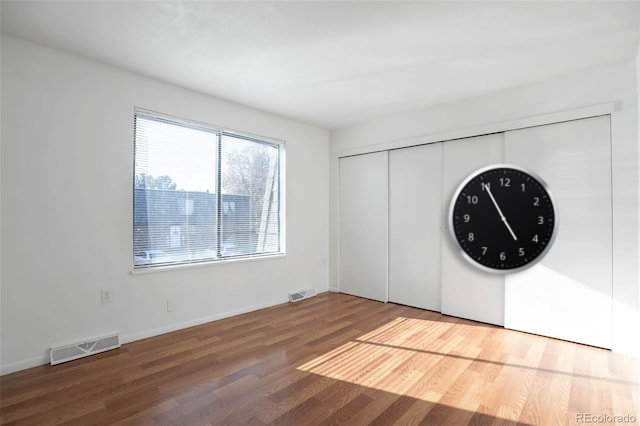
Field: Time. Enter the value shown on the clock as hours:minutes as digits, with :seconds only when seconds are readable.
4:55
